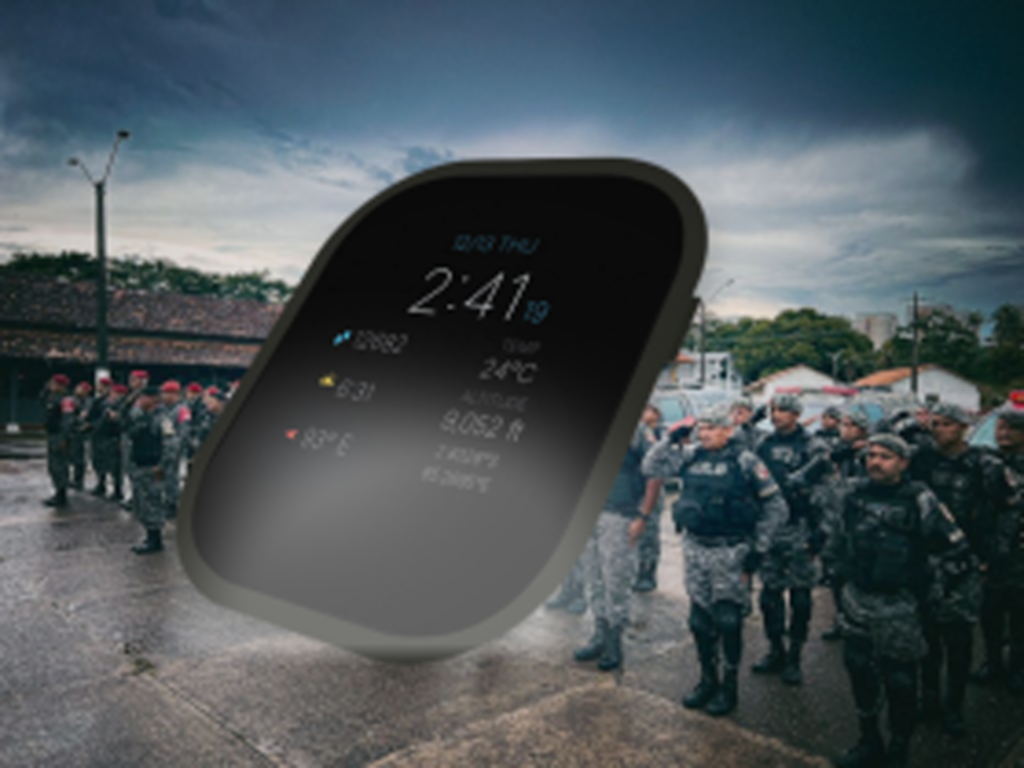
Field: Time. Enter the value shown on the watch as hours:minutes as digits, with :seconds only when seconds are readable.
2:41
